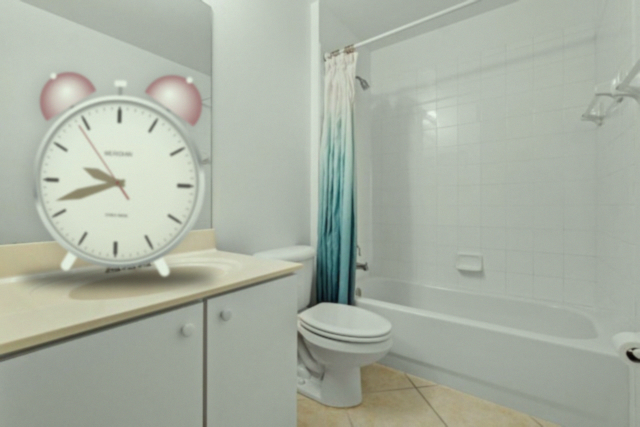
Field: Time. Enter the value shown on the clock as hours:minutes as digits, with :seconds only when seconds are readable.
9:41:54
